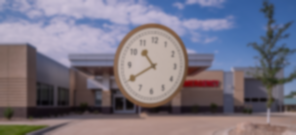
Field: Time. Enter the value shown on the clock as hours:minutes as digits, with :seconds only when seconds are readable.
10:40
